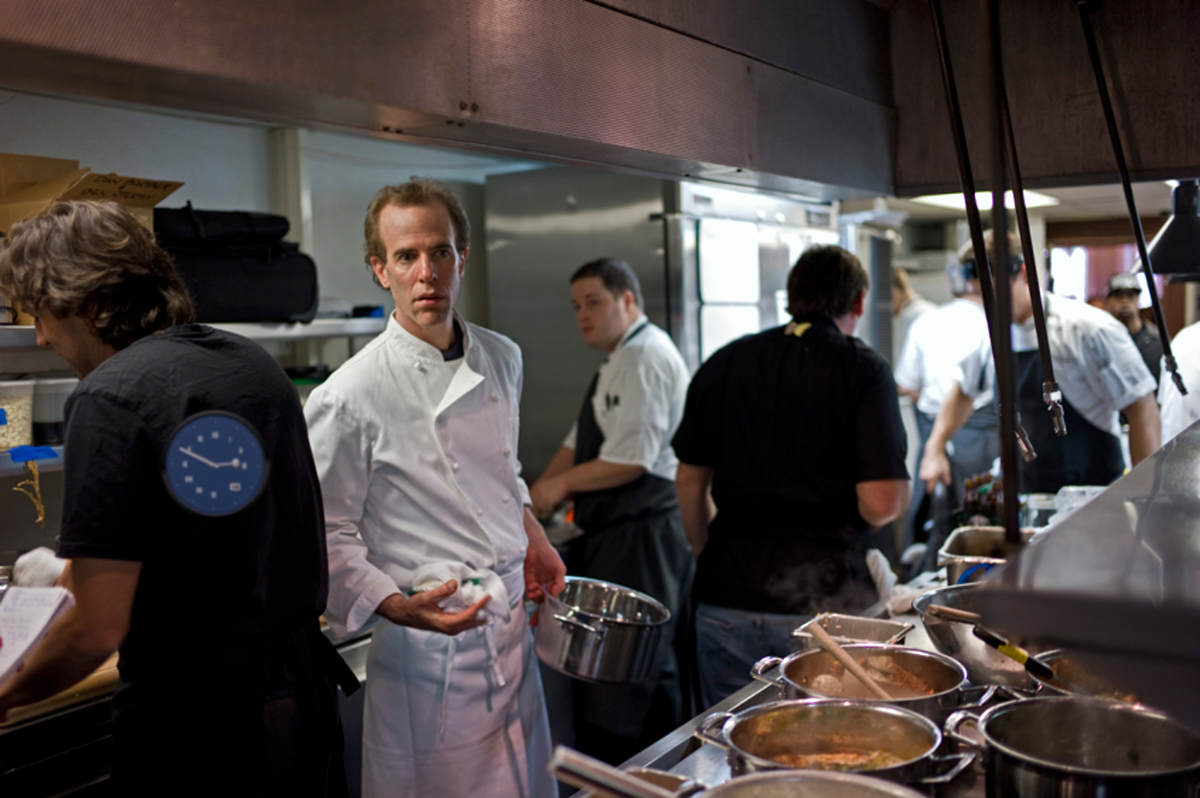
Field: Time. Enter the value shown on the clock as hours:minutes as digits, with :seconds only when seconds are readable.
2:49
